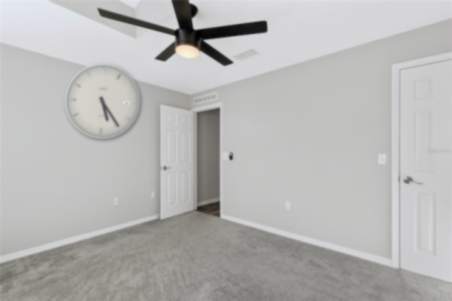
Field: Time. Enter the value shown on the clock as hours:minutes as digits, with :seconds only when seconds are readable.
5:24
